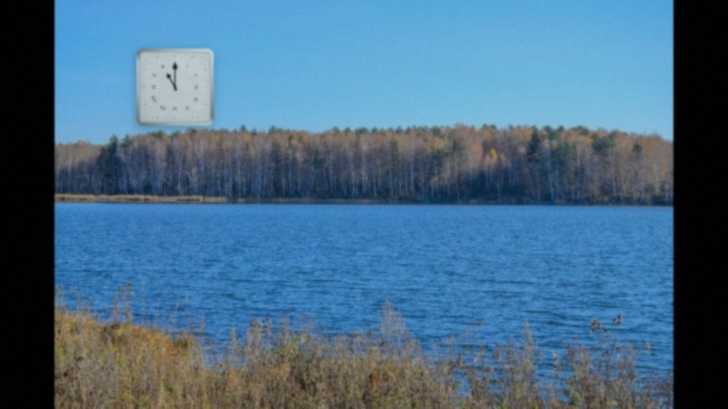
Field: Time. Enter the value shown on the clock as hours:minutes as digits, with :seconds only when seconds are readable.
11:00
